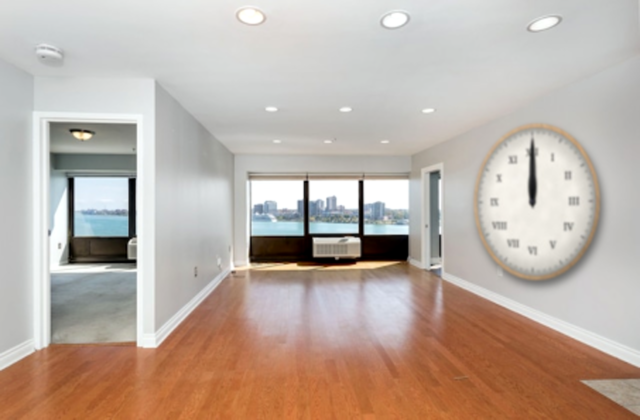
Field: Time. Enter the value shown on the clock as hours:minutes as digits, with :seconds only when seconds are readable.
12:00
